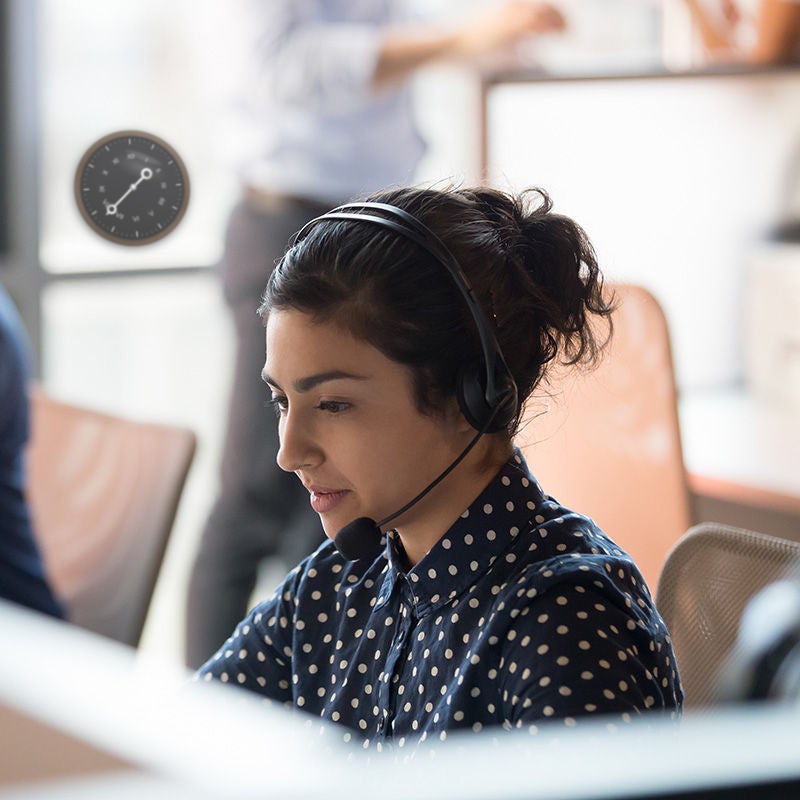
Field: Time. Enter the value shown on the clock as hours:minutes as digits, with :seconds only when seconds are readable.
1:38
